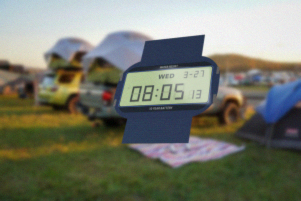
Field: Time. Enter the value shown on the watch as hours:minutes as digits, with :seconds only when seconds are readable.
8:05
